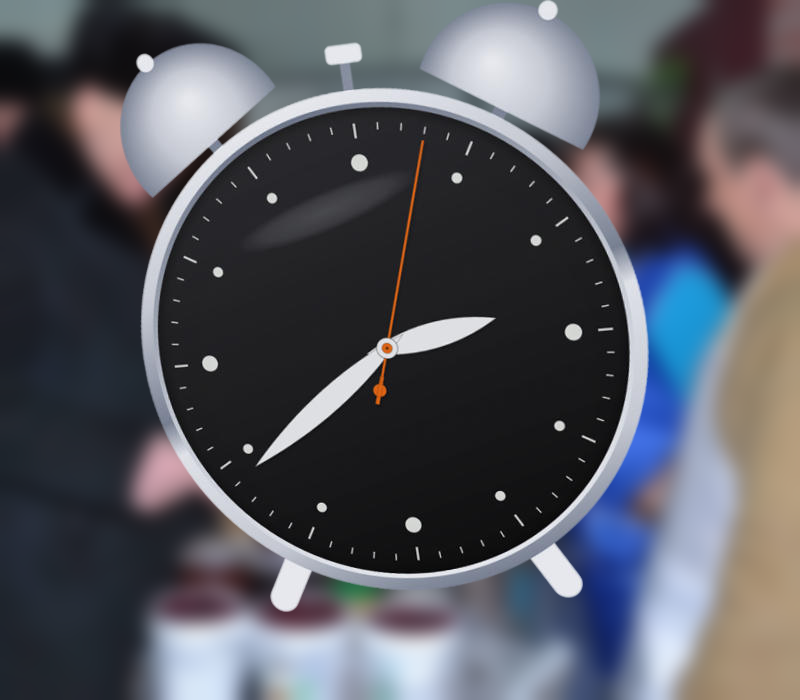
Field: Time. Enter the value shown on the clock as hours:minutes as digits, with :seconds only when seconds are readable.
2:39:03
